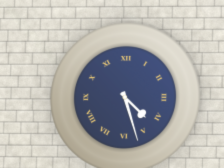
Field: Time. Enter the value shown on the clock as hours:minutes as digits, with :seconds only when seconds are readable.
4:27
